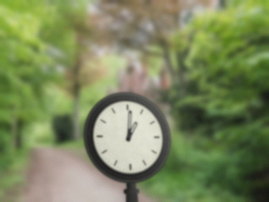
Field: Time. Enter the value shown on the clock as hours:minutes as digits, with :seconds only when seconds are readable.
1:01
